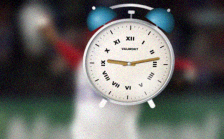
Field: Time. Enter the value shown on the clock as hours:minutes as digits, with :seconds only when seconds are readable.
9:13
